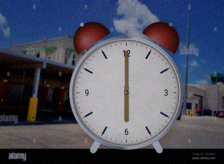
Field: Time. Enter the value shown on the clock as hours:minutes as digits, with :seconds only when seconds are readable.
6:00
